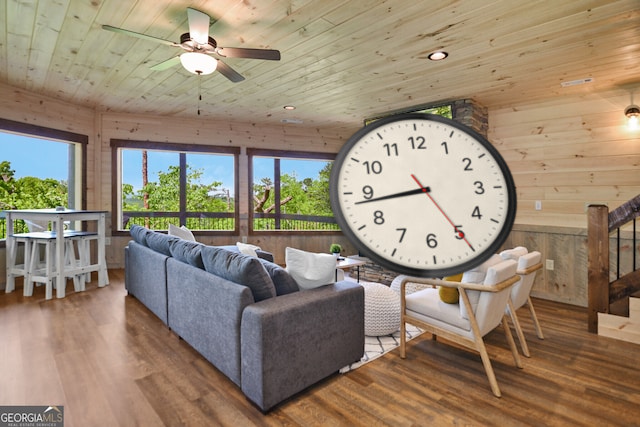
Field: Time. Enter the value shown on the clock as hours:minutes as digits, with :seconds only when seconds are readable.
8:43:25
